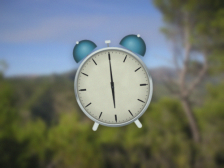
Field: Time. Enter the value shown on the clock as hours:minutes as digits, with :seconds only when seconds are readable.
6:00
